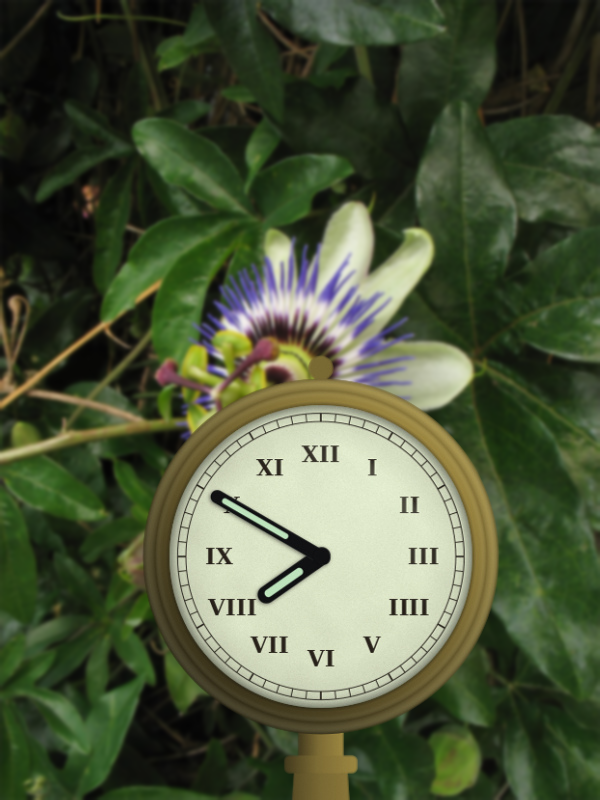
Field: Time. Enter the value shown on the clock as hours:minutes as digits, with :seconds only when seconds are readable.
7:50
